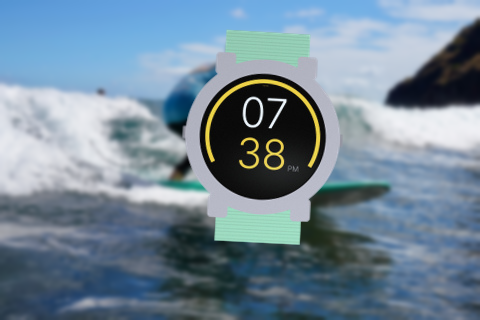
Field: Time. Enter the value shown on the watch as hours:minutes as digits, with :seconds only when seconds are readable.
7:38
